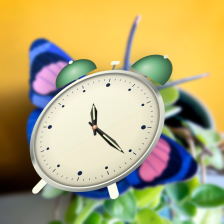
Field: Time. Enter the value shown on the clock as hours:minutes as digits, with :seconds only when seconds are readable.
11:21
